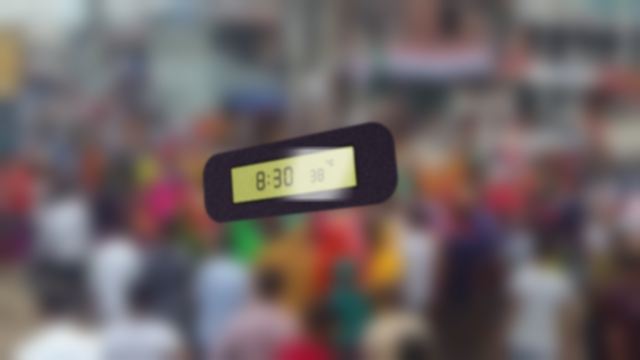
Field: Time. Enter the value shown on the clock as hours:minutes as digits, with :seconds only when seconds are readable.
8:30
